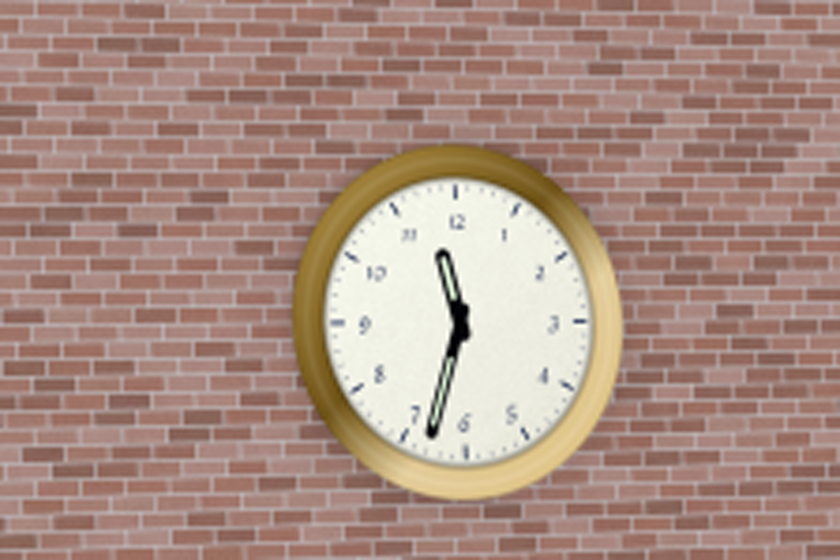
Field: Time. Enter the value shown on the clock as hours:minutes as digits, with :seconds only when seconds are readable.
11:33
